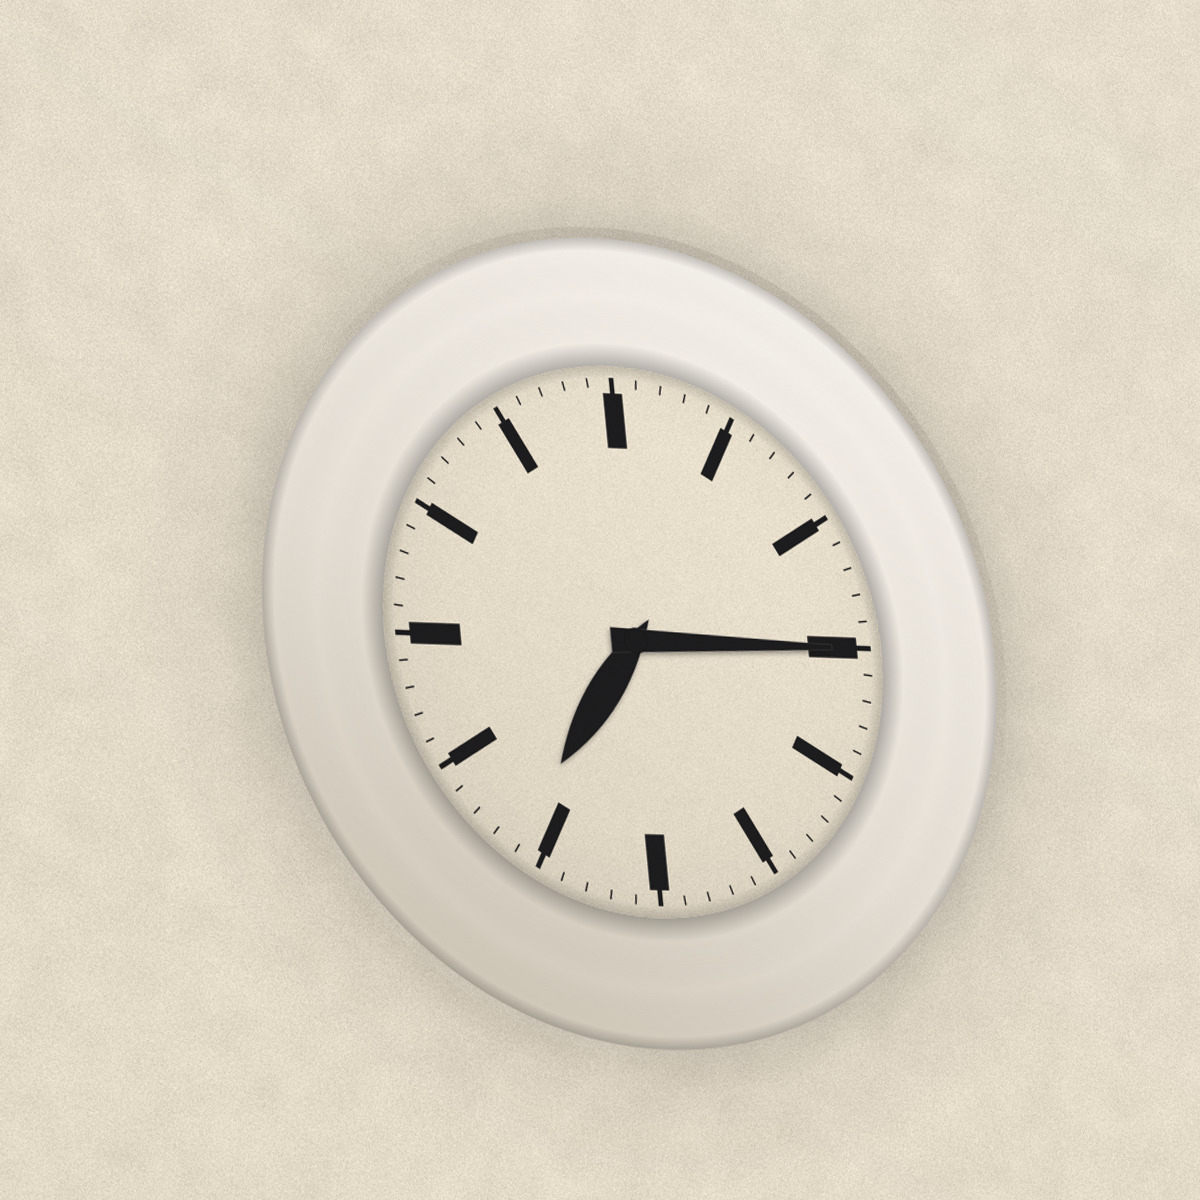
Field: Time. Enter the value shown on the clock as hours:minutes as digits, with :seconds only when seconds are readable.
7:15
